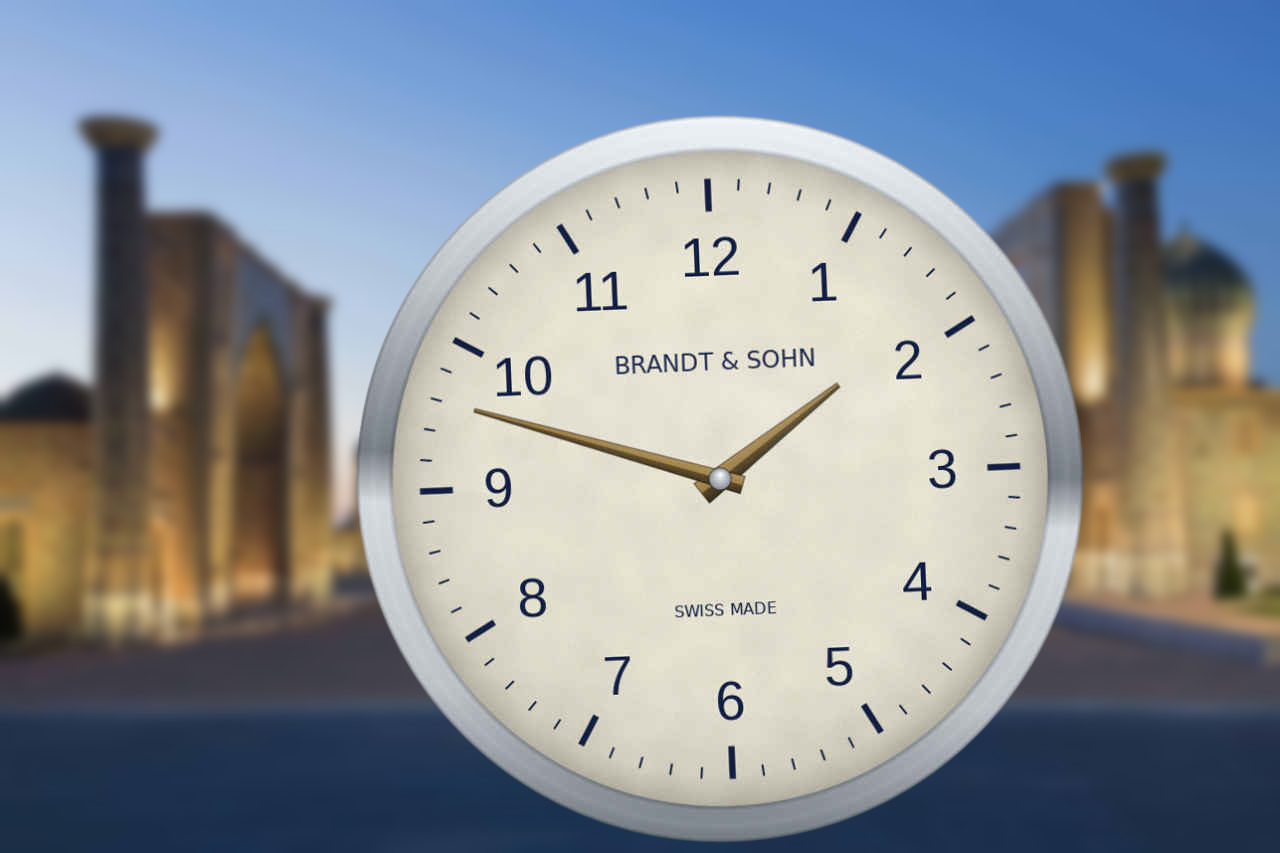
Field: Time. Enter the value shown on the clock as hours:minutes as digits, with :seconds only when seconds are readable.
1:48
